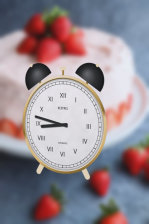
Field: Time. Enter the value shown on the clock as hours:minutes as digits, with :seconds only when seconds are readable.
8:47
